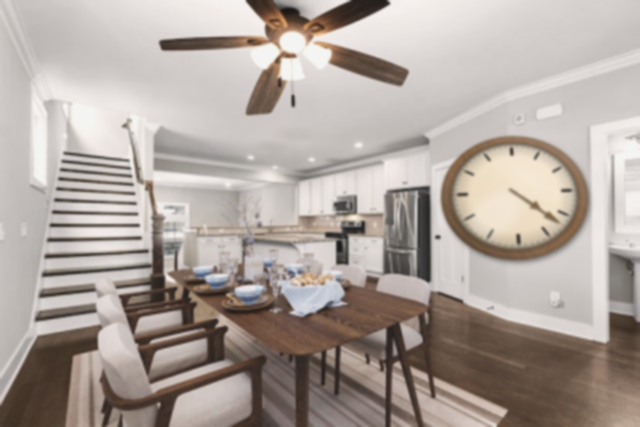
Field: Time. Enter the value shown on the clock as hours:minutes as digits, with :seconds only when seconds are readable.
4:22
